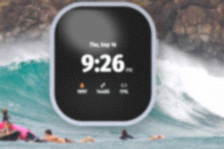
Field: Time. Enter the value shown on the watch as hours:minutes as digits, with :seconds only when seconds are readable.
9:26
